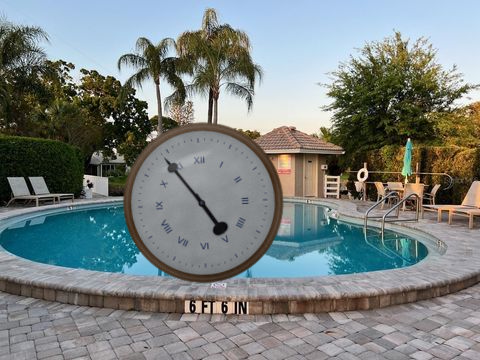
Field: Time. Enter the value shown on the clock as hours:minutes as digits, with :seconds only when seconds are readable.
4:54
